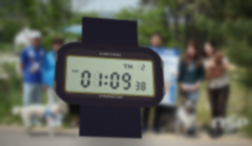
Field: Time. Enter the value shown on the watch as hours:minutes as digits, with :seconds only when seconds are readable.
1:09
